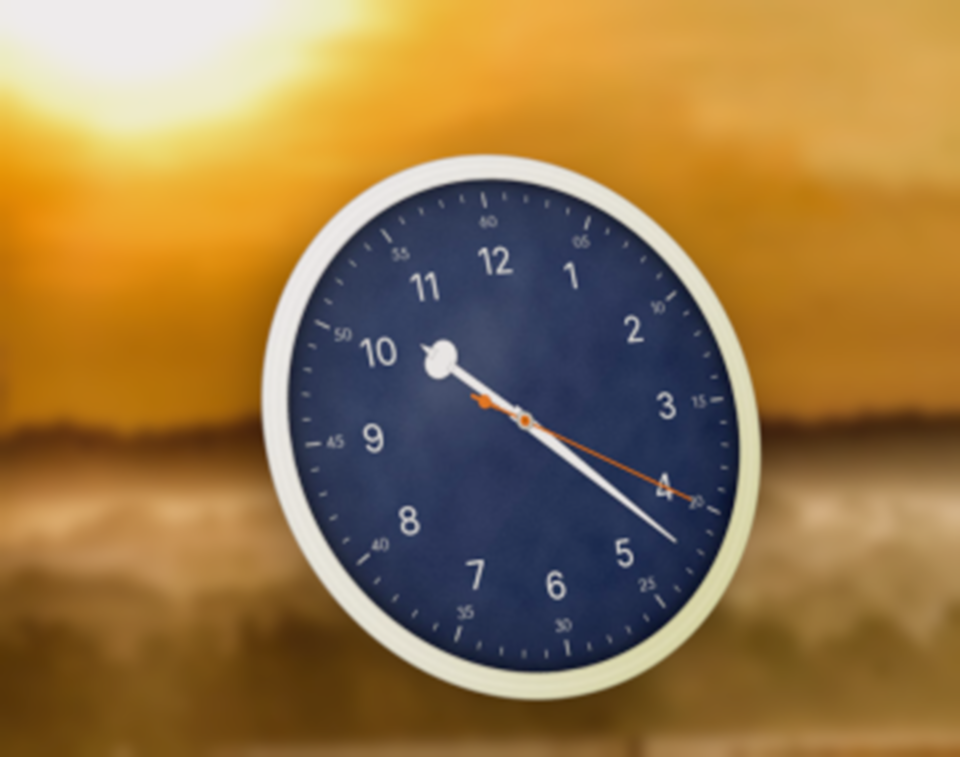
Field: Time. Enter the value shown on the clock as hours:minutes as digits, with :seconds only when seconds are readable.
10:22:20
